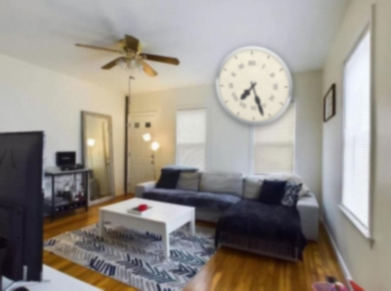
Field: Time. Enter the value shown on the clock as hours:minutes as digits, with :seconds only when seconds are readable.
7:27
